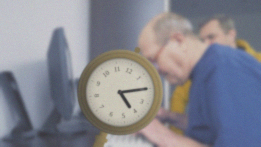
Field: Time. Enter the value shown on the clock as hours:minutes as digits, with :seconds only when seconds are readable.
4:10
